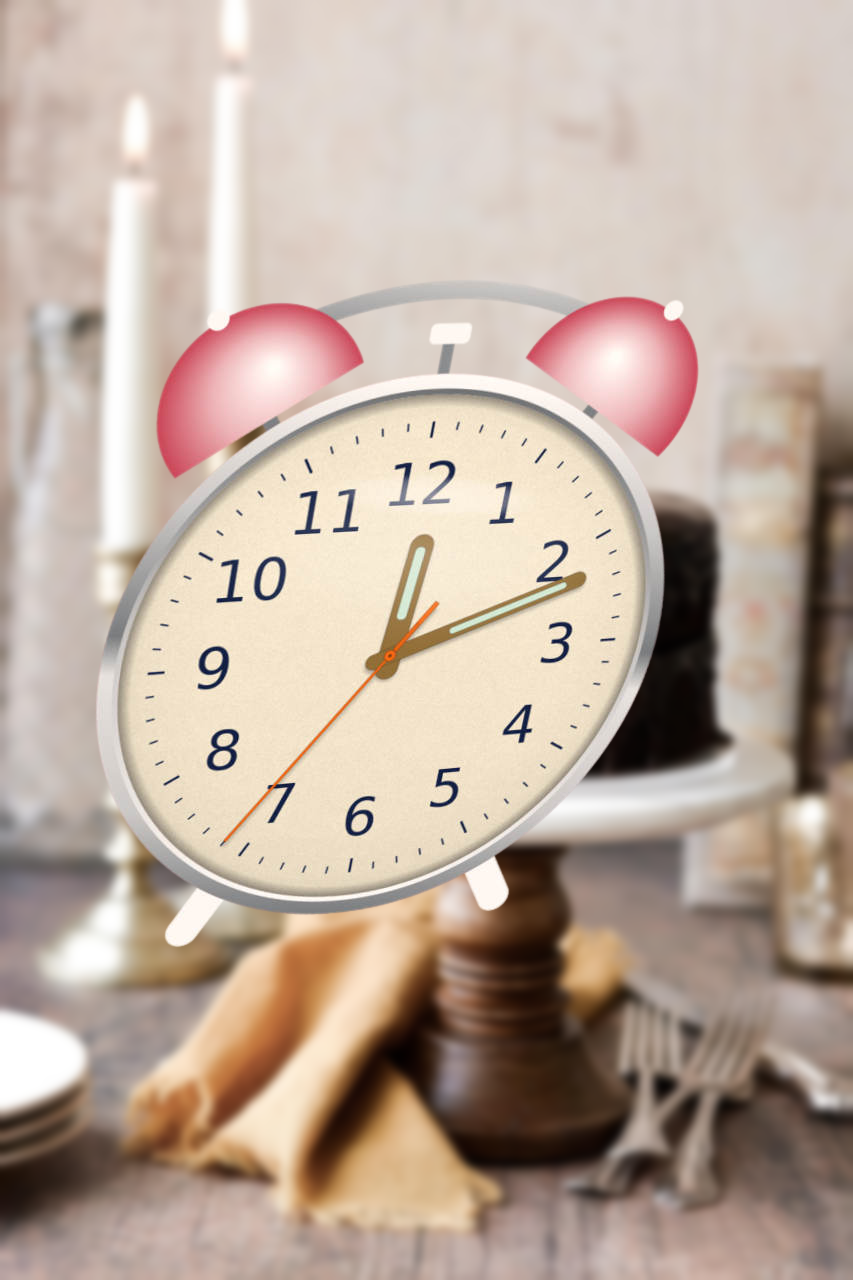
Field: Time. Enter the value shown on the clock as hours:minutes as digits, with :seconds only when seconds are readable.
12:11:36
